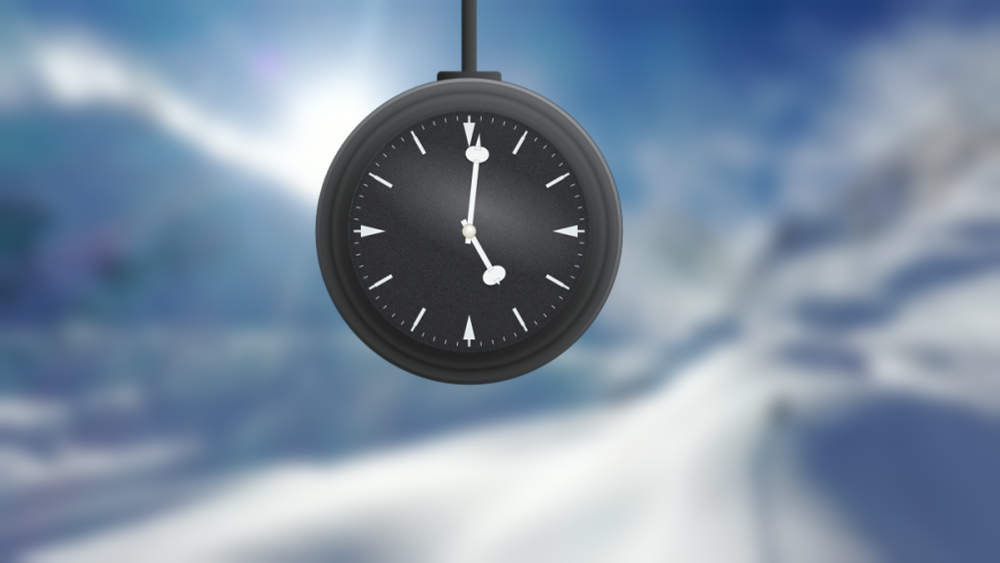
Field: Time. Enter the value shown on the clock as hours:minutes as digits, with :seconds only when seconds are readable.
5:01
